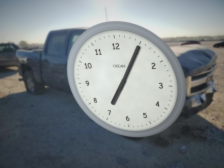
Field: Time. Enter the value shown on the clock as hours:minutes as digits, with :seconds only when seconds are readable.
7:05
